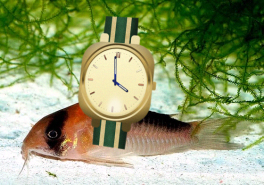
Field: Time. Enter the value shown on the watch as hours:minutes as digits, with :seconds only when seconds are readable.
3:59
